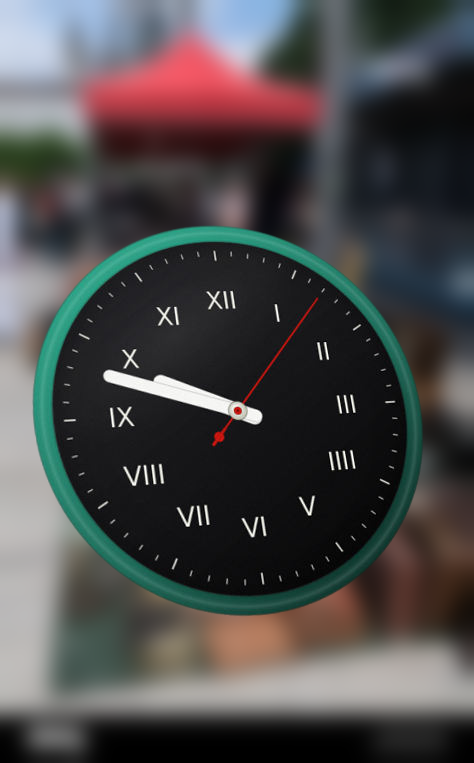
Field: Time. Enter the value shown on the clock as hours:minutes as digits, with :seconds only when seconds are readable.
9:48:07
